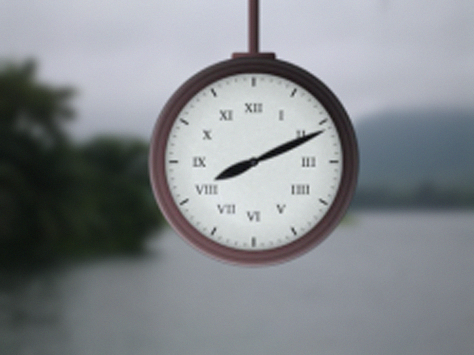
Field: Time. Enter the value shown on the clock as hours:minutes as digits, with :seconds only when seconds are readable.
8:11
